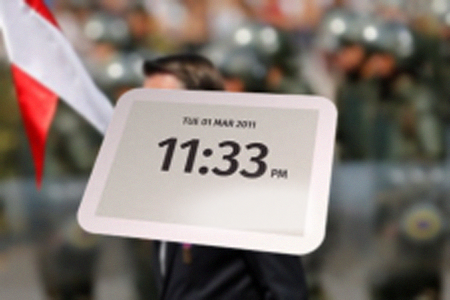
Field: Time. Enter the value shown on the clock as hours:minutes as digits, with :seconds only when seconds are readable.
11:33
